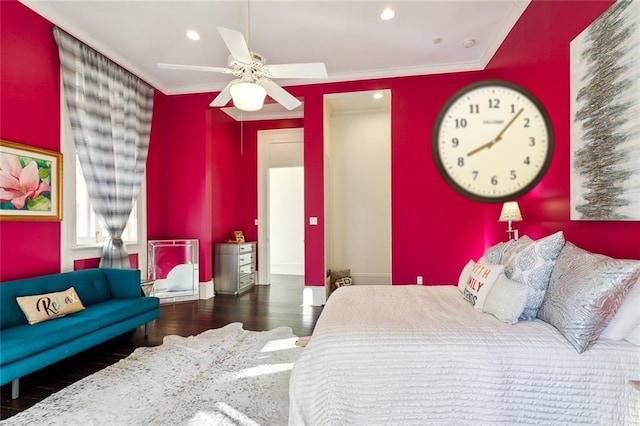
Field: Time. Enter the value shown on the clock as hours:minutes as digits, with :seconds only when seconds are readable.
8:07
